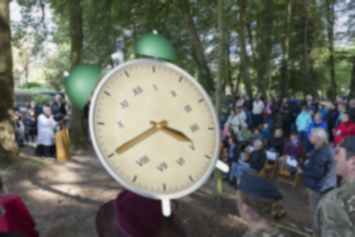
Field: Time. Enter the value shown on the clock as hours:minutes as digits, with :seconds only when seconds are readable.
4:45
